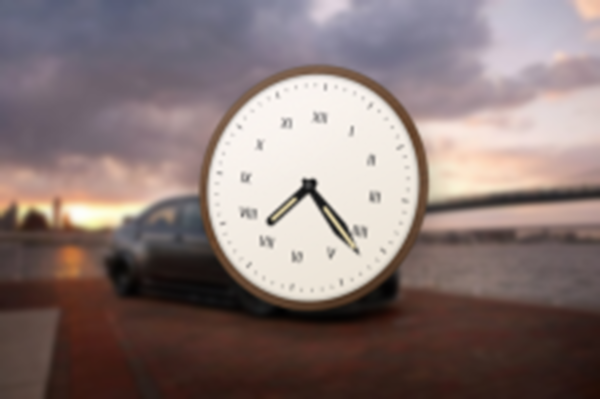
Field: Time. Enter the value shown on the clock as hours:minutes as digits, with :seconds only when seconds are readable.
7:22
